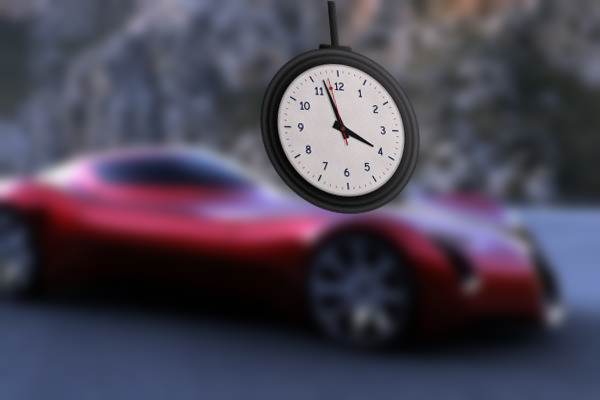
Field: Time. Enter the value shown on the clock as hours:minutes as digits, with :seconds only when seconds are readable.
3:56:58
